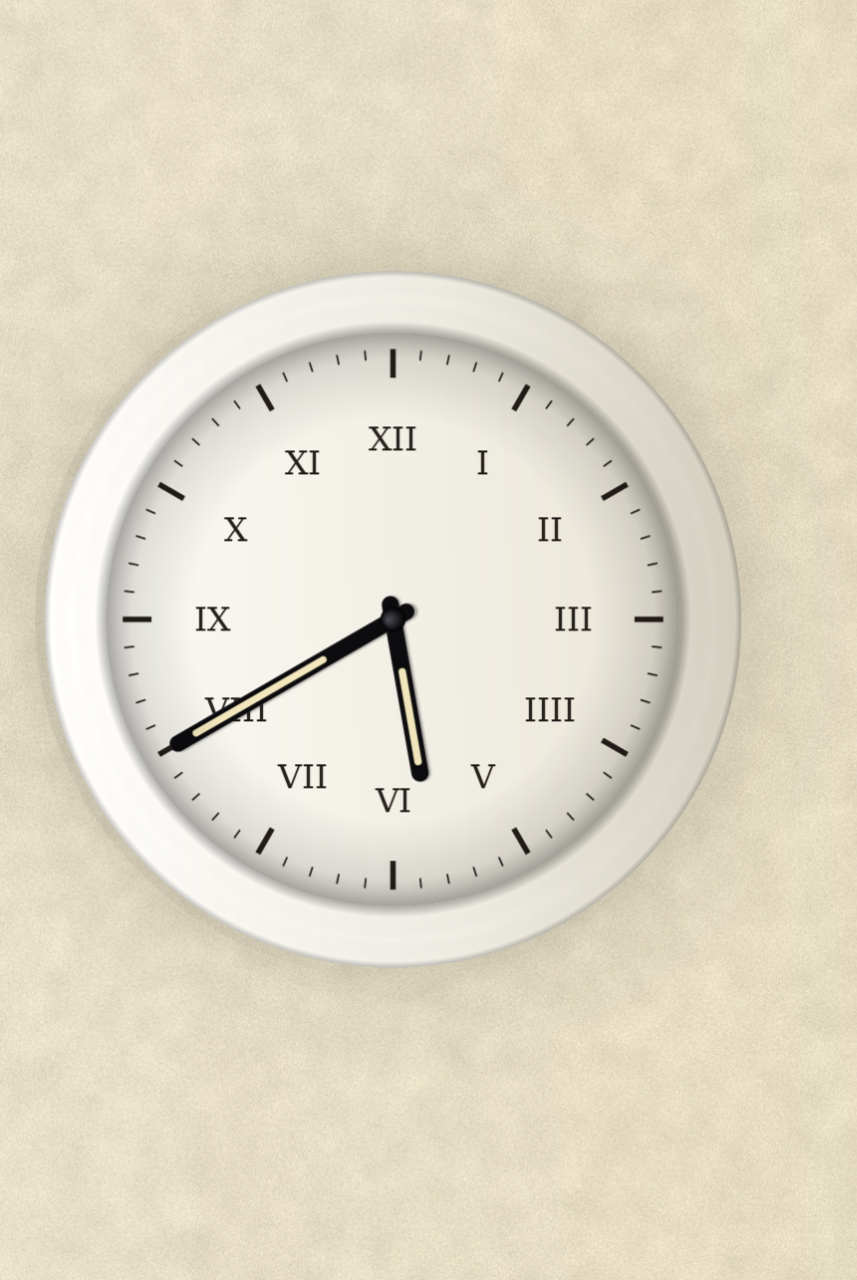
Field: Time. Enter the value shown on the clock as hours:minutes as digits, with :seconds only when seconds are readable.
5:40
